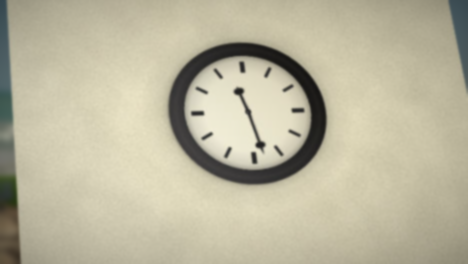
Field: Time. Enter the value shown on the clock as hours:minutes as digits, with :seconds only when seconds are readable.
11:28
